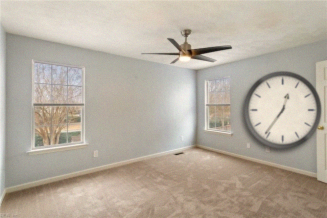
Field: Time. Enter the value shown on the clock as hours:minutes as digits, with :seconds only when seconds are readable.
12:36
